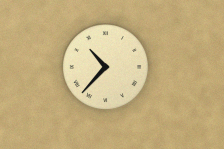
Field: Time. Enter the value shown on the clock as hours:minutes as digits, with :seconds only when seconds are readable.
10:37
